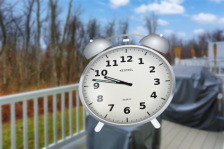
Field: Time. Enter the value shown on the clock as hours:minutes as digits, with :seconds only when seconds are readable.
9:47
